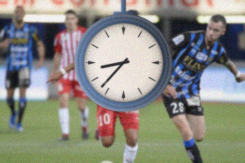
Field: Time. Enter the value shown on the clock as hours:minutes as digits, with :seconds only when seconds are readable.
8:37
